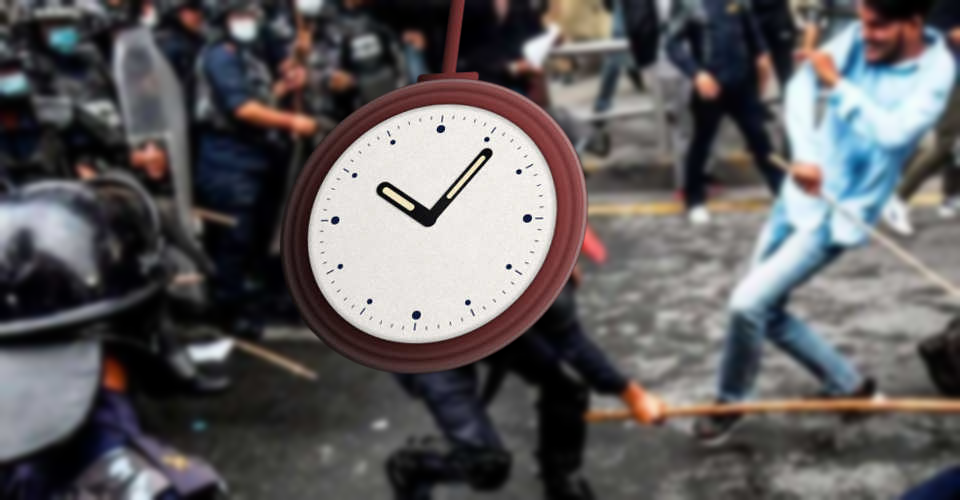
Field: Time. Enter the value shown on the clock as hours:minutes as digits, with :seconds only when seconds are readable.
10:06
